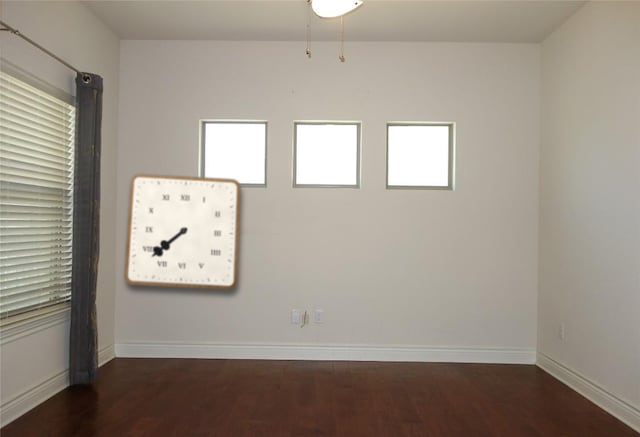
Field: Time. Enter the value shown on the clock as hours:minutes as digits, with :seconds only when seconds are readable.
7:38
